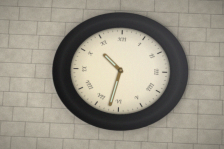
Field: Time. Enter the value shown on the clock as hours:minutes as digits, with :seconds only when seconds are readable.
10:32
